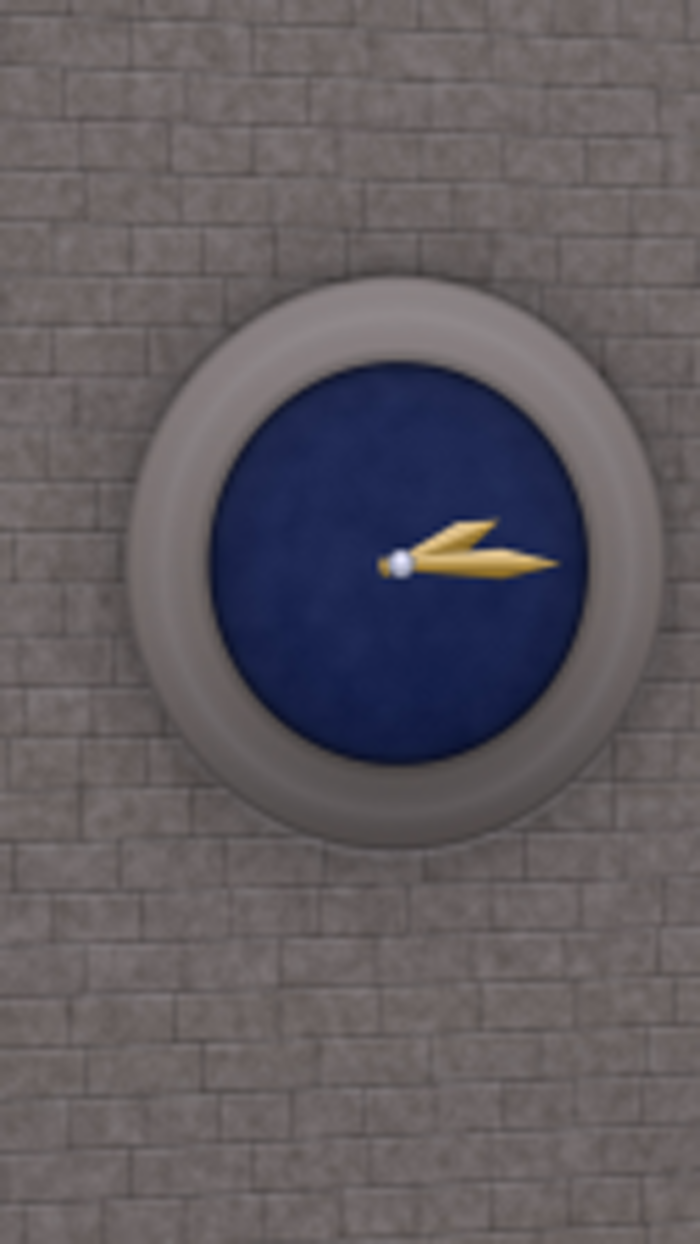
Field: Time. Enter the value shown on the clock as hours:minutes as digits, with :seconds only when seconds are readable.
2:15
